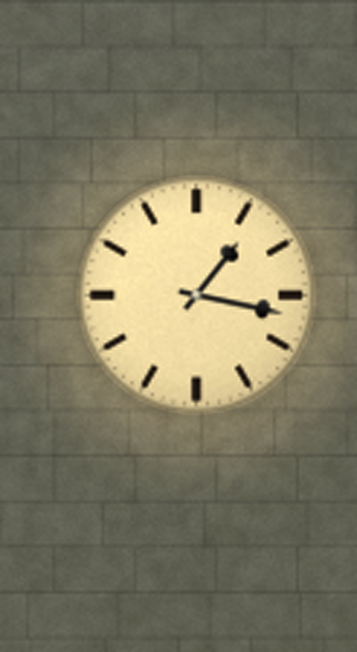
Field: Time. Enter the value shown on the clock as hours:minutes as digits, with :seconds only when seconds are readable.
1:17
